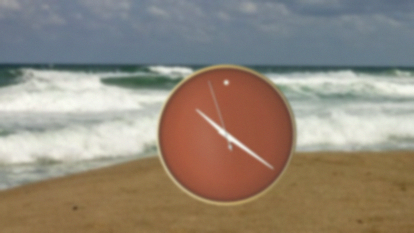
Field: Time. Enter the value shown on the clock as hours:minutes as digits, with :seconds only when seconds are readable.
10:20:57
